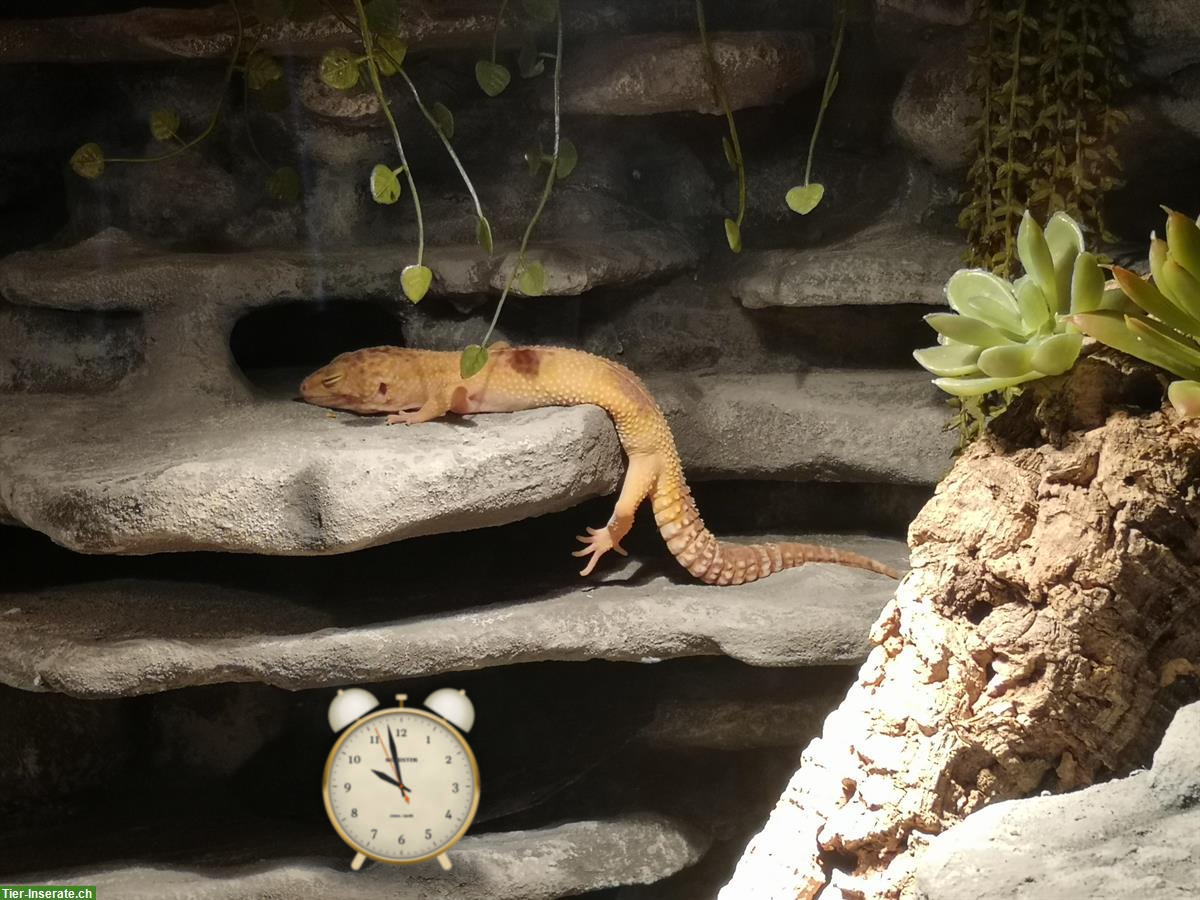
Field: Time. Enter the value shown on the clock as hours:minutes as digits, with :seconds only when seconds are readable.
9:57:56
